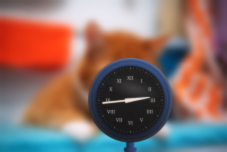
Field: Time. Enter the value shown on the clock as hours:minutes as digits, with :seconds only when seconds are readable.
2:44
